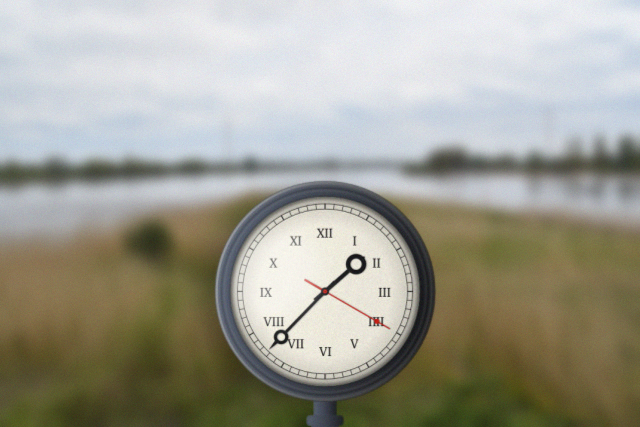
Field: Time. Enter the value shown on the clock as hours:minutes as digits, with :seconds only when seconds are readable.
1:37:20
